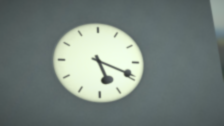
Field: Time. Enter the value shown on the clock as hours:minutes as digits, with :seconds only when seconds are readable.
5:19
